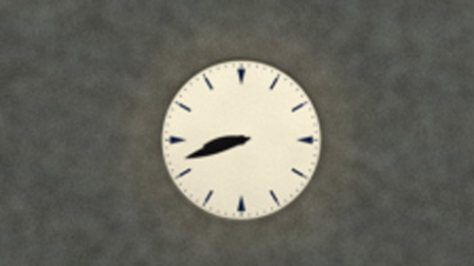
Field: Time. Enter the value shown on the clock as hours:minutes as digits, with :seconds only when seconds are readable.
8:42
